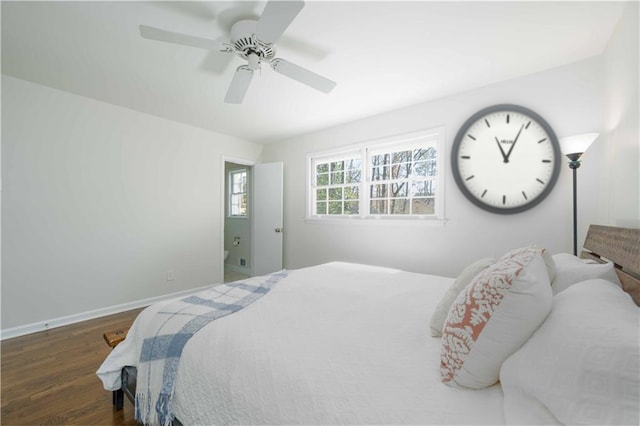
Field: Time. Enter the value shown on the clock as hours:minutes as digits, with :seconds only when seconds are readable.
11:04
